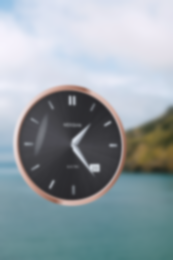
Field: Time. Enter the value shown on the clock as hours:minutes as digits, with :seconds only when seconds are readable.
1:24
